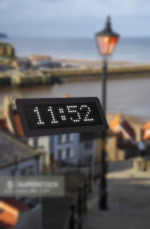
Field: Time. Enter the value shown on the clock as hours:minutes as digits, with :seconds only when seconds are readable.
11:52
